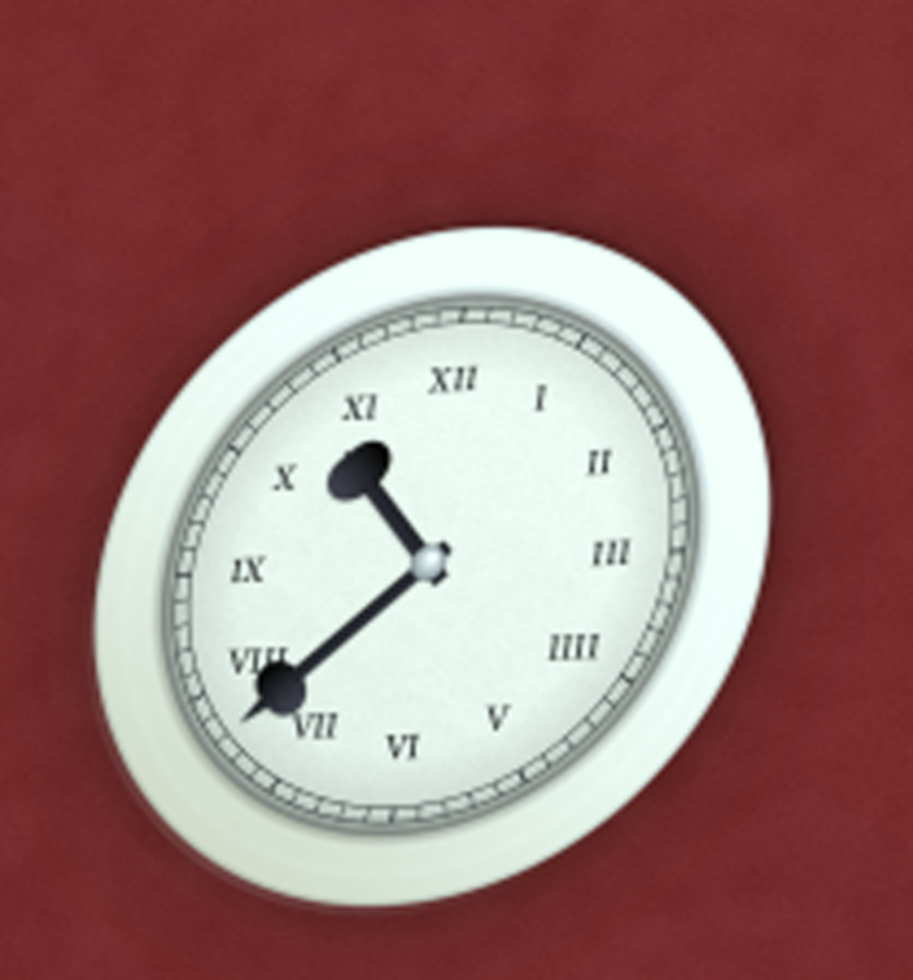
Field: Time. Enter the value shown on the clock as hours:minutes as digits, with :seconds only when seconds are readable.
10:38
